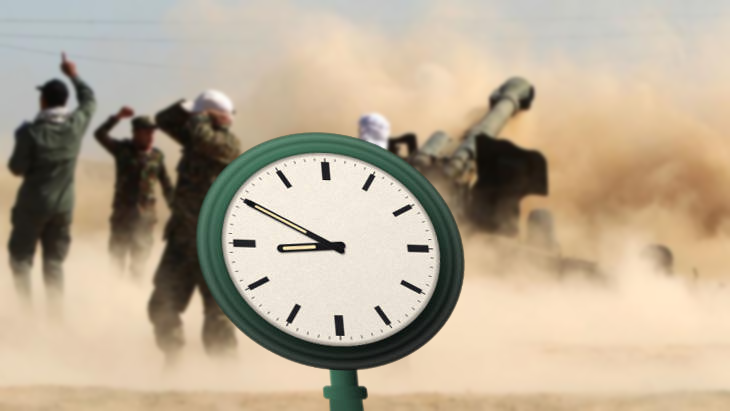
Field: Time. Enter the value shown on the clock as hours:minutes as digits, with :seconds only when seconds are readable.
8:50
